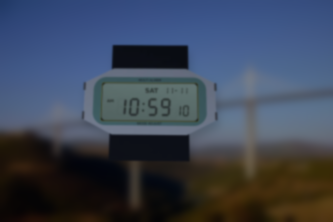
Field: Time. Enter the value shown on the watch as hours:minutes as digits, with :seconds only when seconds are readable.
10:59:10
